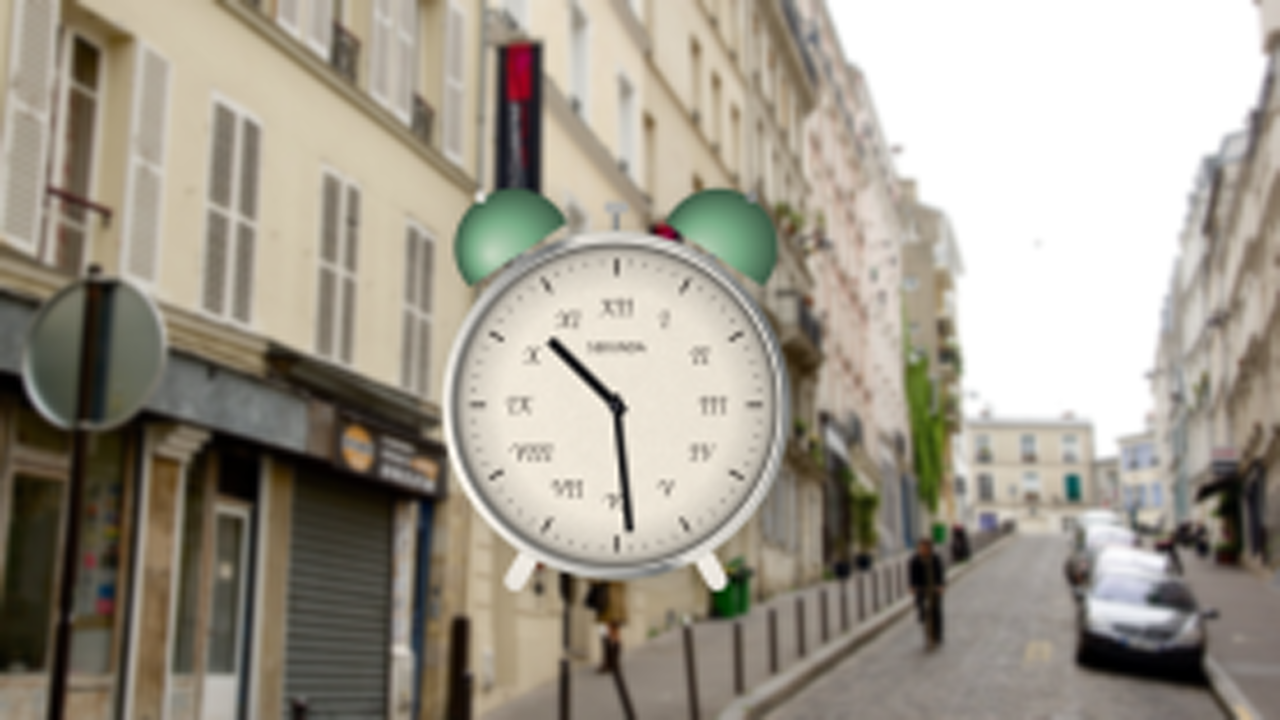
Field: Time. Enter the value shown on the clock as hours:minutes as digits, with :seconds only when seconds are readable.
10:29
